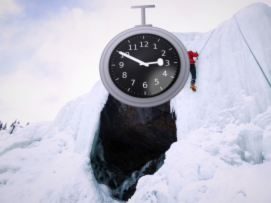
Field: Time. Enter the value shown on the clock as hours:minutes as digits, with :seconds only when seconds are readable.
2:50
